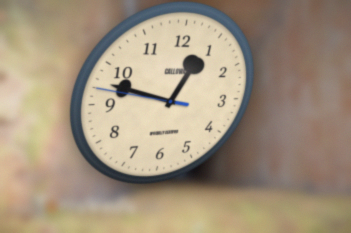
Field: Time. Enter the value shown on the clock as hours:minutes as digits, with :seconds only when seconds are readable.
12:47:47
